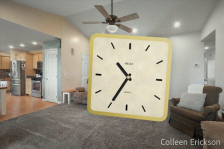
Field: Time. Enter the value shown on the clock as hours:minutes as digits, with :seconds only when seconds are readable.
10:35
